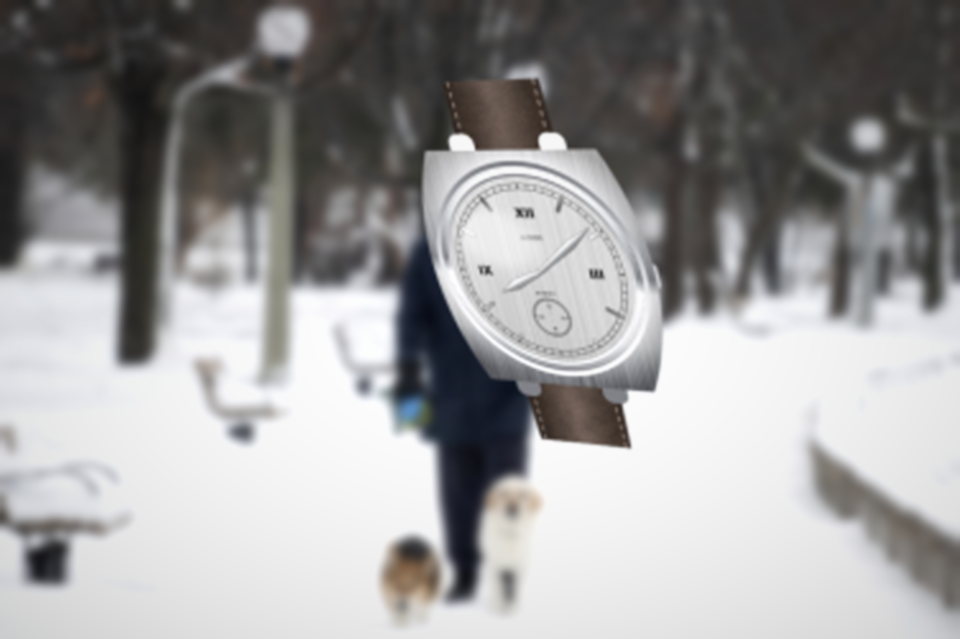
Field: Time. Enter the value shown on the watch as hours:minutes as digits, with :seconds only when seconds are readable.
8:09
